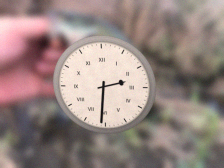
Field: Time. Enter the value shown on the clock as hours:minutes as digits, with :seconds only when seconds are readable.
2:31
